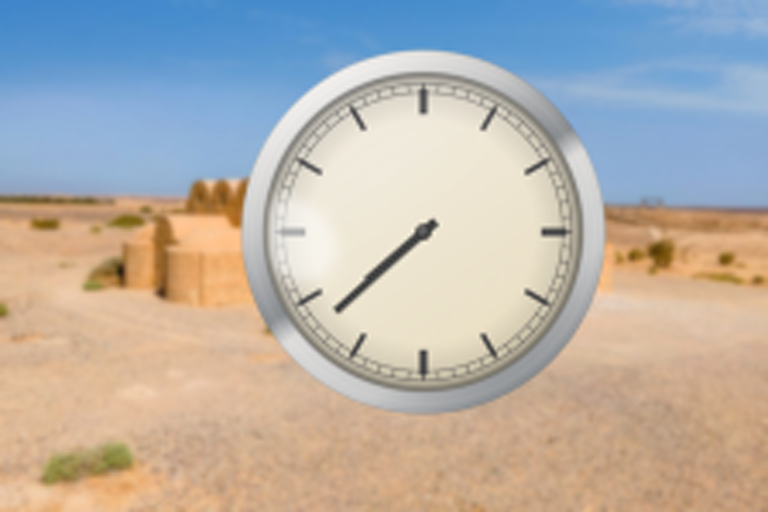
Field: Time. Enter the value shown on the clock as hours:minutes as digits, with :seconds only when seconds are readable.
7:38
